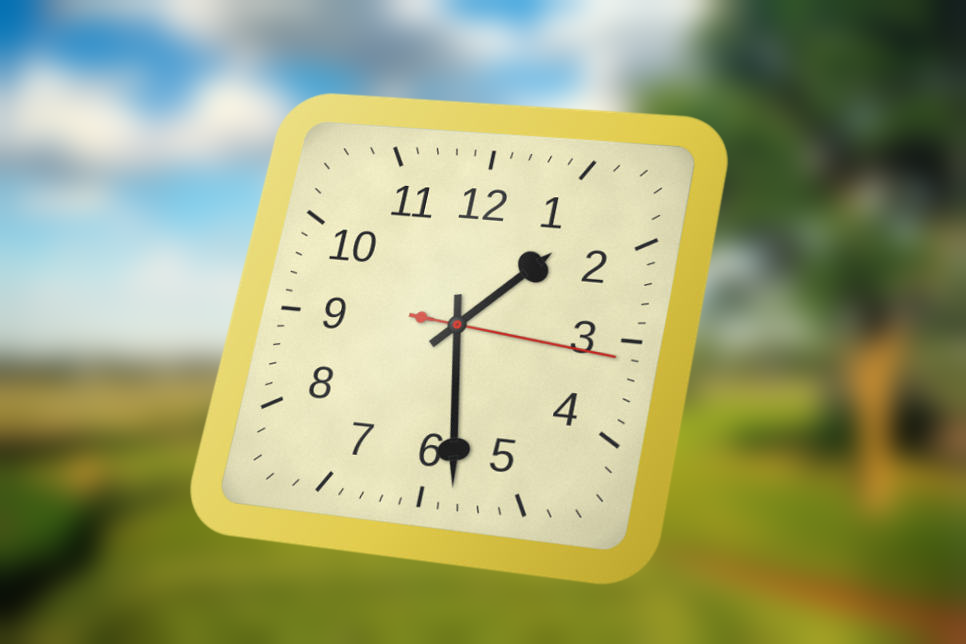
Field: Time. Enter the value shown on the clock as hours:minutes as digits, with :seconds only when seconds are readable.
1:28:16
